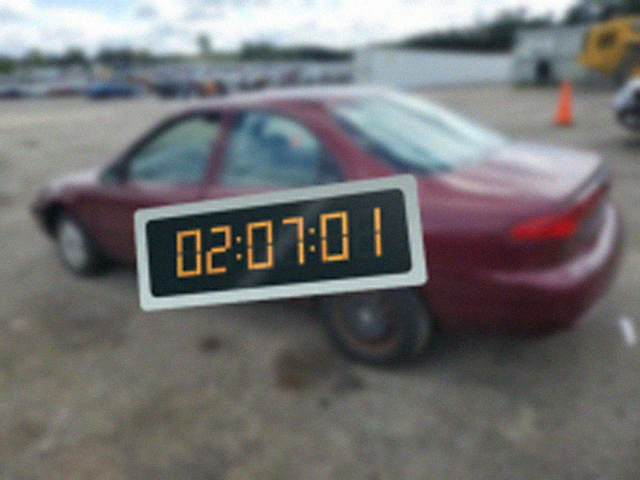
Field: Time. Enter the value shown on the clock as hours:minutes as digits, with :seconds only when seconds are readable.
2:07:01
